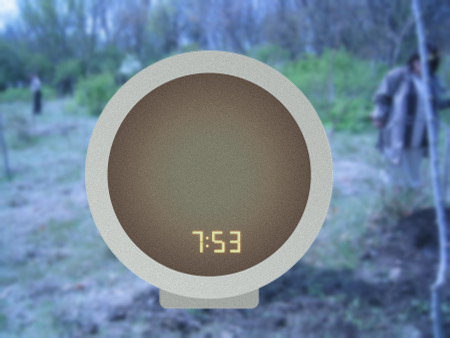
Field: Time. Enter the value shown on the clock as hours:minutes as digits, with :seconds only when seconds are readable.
7:53
